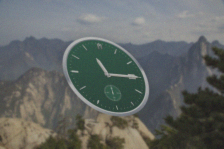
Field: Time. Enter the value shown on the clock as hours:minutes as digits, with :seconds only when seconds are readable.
11:15
